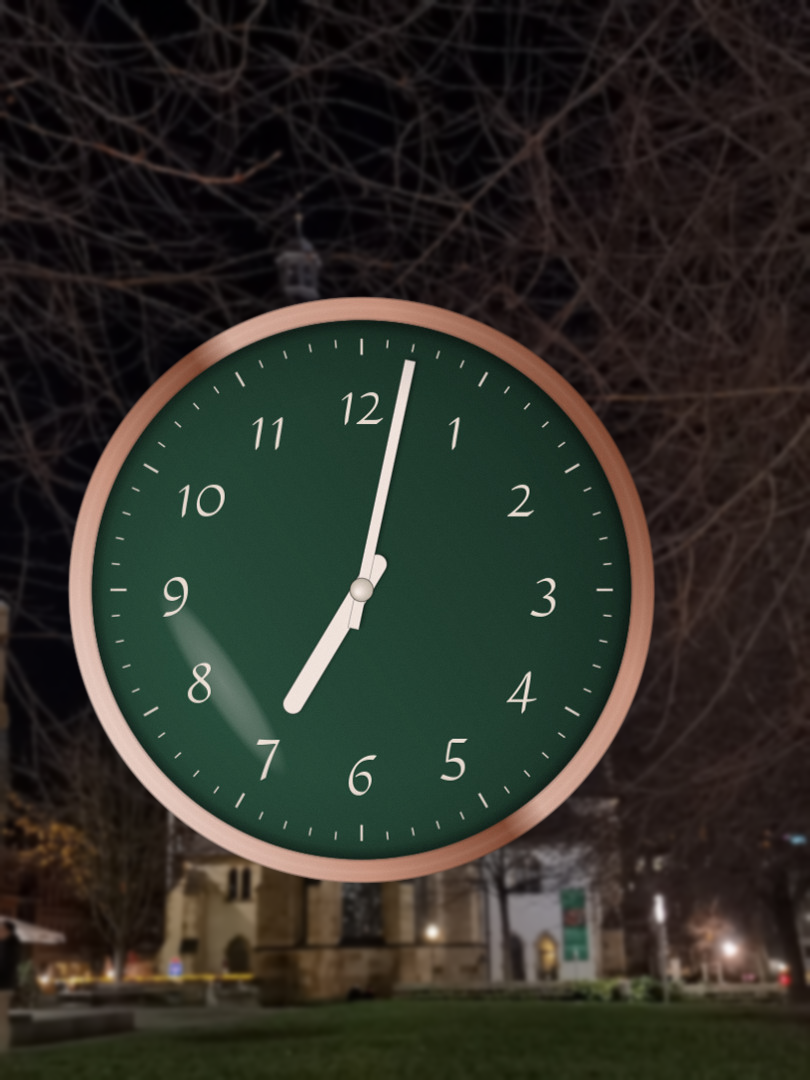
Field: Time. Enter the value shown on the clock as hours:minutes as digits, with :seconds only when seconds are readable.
7:02
